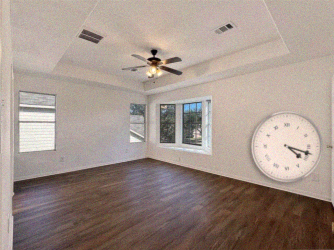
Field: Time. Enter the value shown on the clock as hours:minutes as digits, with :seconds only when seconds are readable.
4:18
